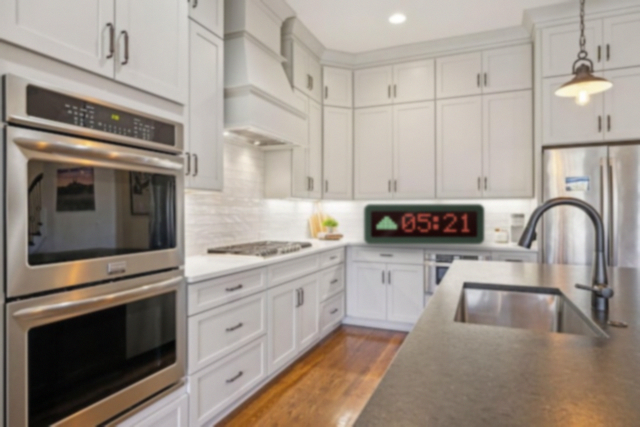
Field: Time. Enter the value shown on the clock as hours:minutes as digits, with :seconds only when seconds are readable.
5:21
